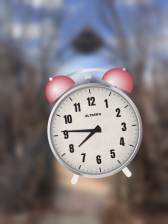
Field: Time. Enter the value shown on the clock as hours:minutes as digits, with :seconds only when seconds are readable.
7:46
